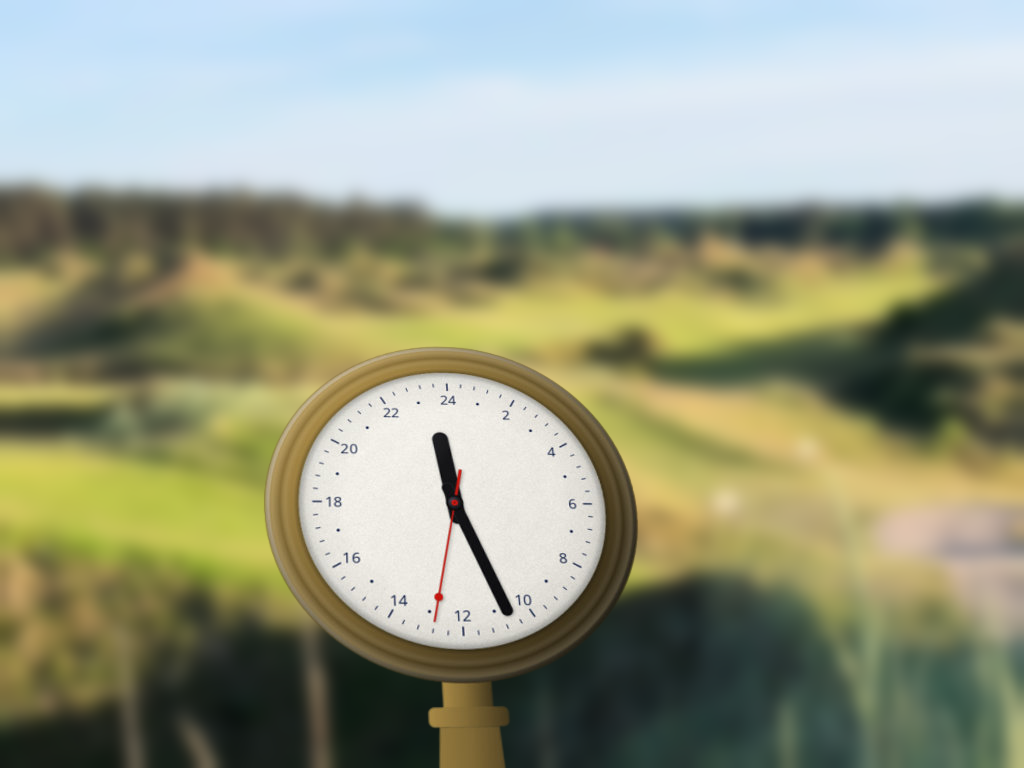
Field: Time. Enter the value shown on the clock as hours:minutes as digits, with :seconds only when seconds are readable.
23:26:32
